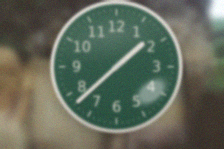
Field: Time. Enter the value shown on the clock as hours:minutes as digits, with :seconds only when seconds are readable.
1:38
